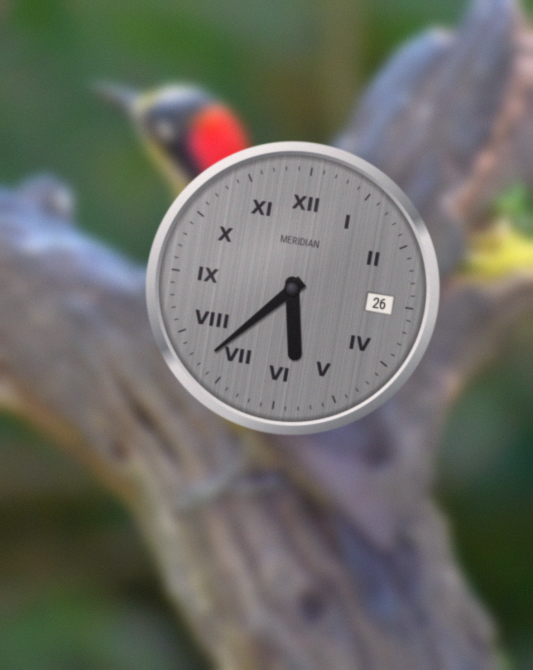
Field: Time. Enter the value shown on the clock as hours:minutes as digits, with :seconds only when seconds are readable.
5:37
